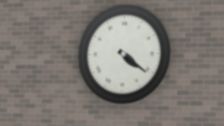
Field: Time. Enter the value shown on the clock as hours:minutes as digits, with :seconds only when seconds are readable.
4:21
